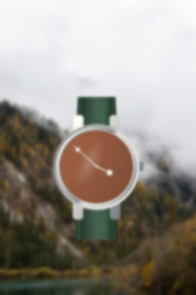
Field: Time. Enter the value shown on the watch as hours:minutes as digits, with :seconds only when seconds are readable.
3:52
